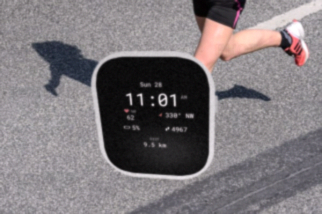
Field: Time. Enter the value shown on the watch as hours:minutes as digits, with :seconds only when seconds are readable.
11:01
